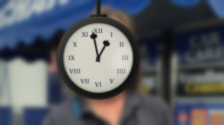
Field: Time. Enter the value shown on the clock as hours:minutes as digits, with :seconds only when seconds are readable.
12:58
